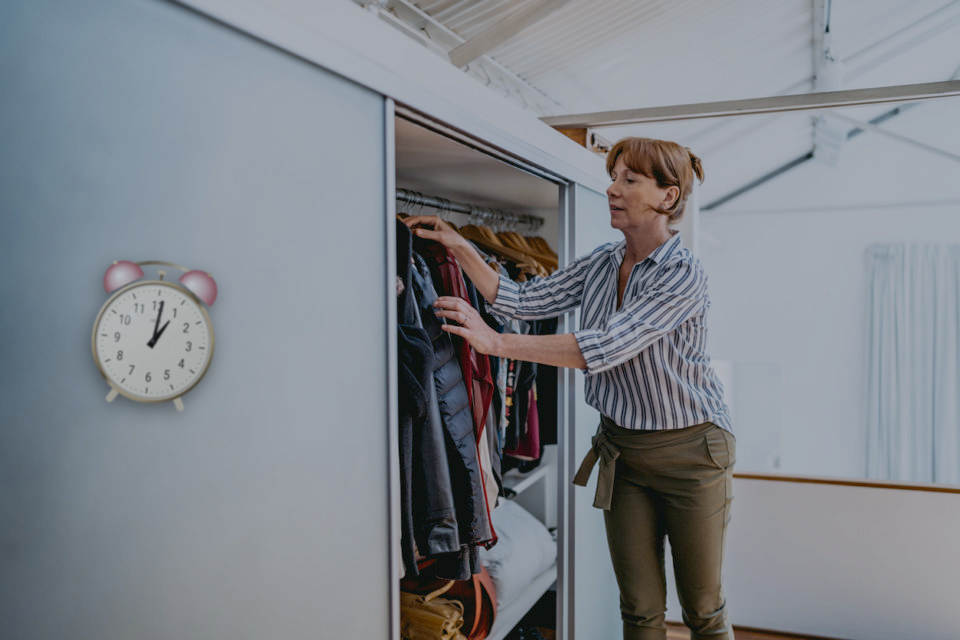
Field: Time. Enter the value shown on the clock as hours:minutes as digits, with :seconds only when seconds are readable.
1:01
